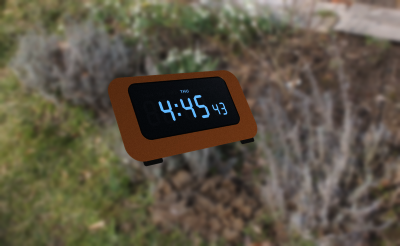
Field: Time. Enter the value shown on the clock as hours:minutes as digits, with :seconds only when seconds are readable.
4:45:43
